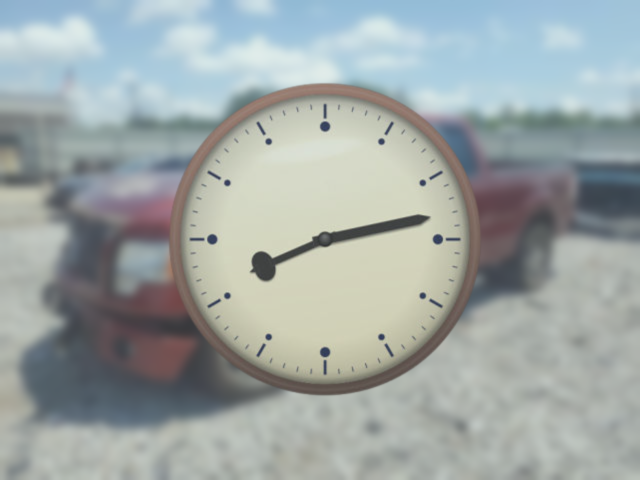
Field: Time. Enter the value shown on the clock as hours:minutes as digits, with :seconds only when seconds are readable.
8:13
